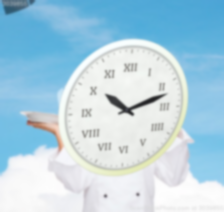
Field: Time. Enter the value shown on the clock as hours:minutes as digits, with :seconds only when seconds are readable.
10:12
